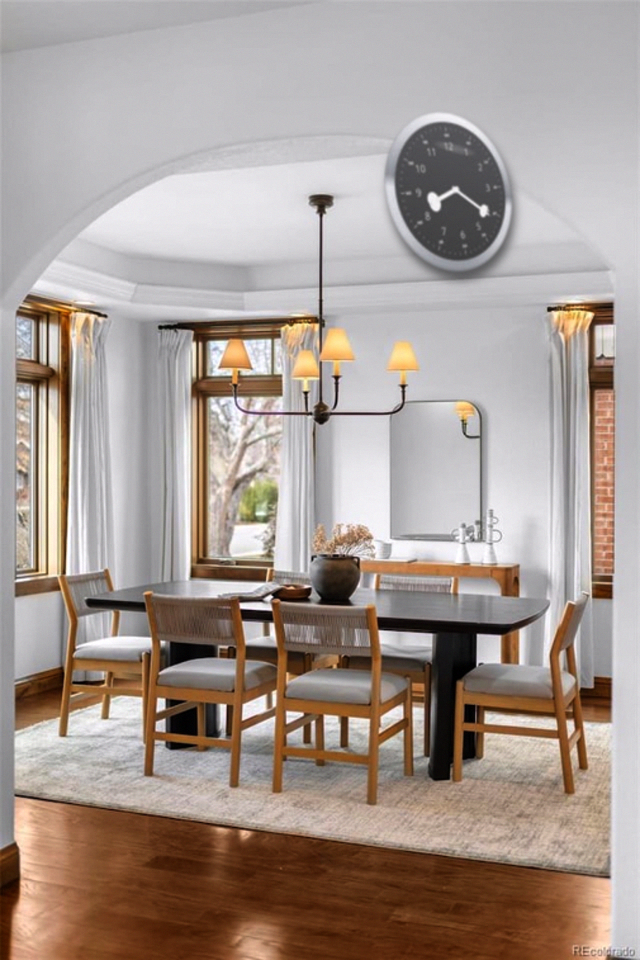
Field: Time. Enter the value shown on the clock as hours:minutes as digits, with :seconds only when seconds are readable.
8:21
